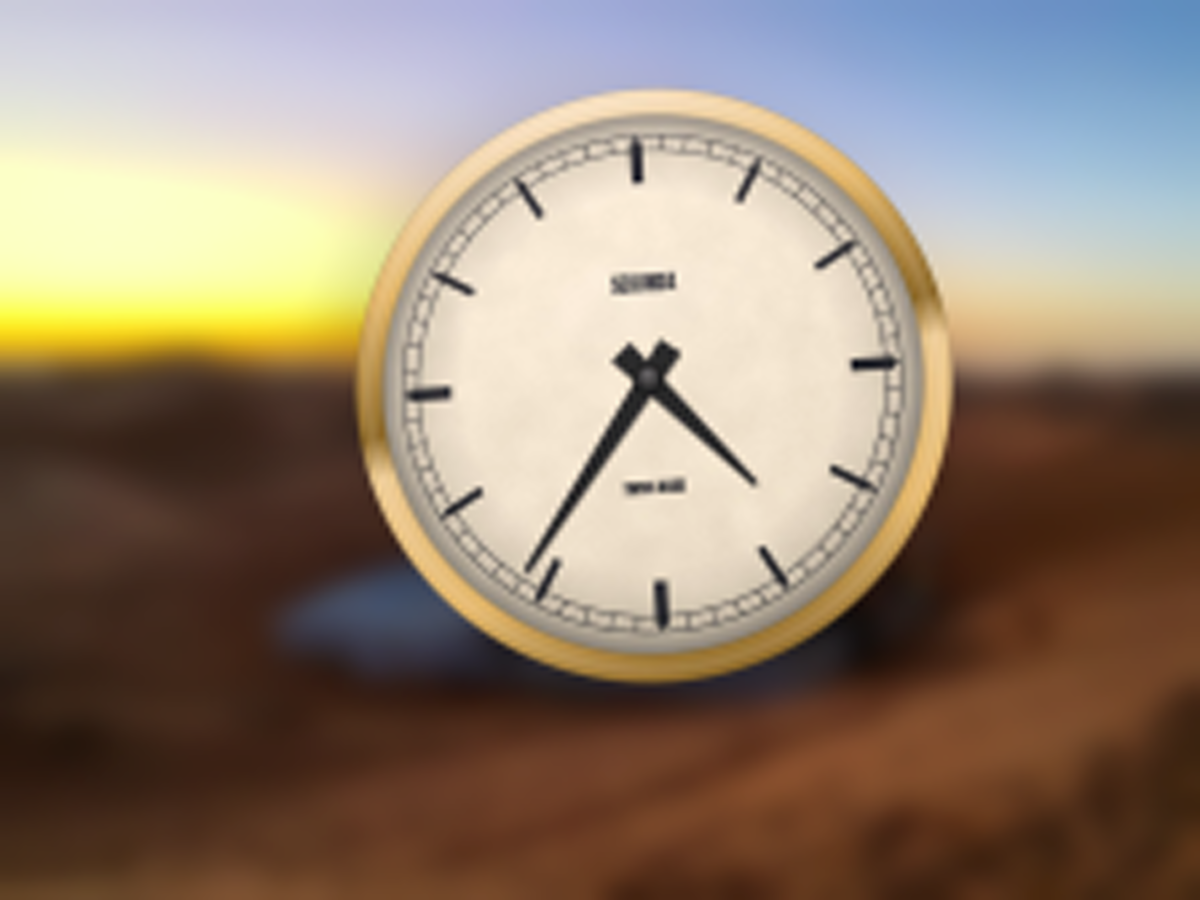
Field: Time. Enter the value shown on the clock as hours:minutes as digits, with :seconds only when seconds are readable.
4:36
